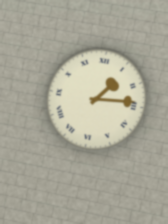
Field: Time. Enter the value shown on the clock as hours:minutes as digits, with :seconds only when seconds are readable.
1:14
